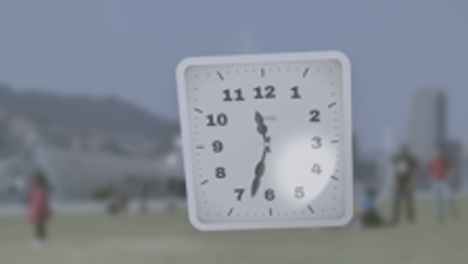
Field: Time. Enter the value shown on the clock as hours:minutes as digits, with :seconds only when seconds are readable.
11:33
